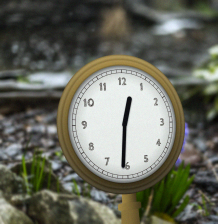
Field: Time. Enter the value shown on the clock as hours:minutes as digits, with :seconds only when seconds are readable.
12:31
